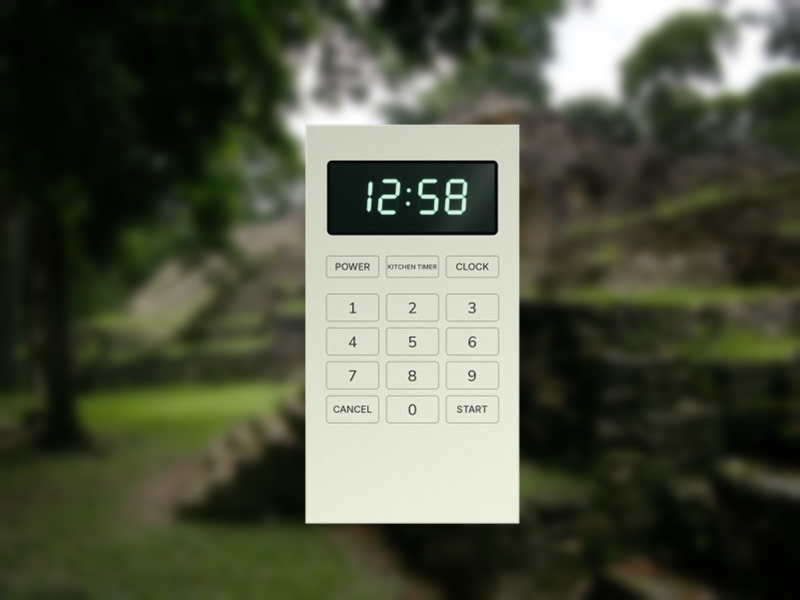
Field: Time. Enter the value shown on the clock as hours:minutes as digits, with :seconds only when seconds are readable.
12:58
